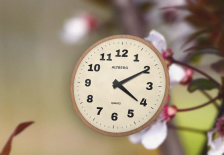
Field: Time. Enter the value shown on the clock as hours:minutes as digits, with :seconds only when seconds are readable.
4:10
